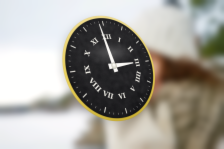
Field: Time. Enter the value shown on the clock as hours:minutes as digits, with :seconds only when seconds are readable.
2:59
